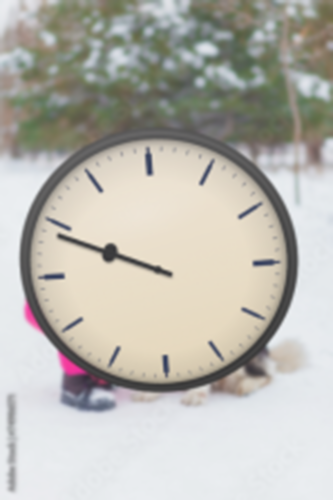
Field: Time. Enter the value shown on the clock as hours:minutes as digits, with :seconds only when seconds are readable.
9:49
